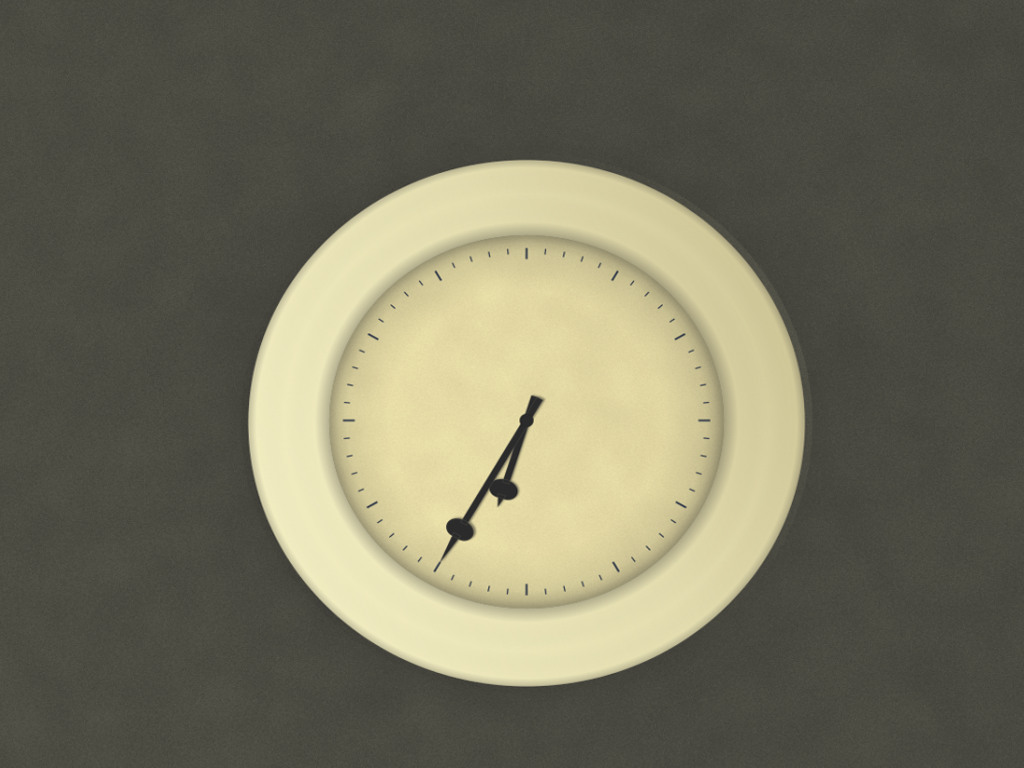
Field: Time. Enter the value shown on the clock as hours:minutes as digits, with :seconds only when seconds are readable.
6:35
